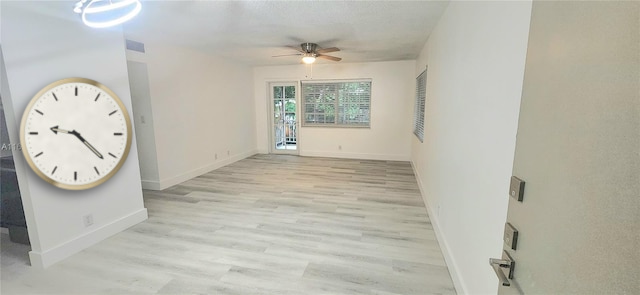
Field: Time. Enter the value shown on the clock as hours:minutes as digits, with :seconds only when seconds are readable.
9:22
